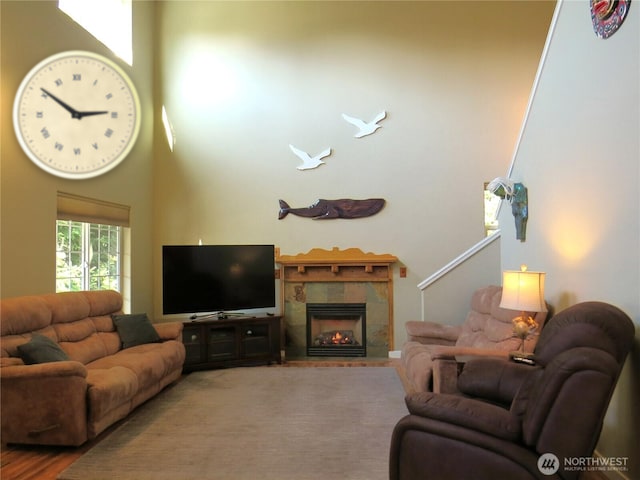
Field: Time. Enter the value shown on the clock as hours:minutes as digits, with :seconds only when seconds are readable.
2:51
